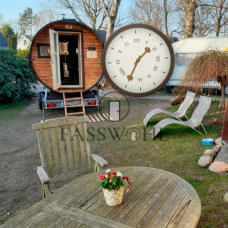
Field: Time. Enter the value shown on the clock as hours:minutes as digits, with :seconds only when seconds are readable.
1:35
